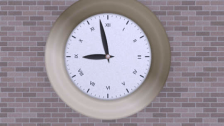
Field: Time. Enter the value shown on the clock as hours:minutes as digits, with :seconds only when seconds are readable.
8:58
